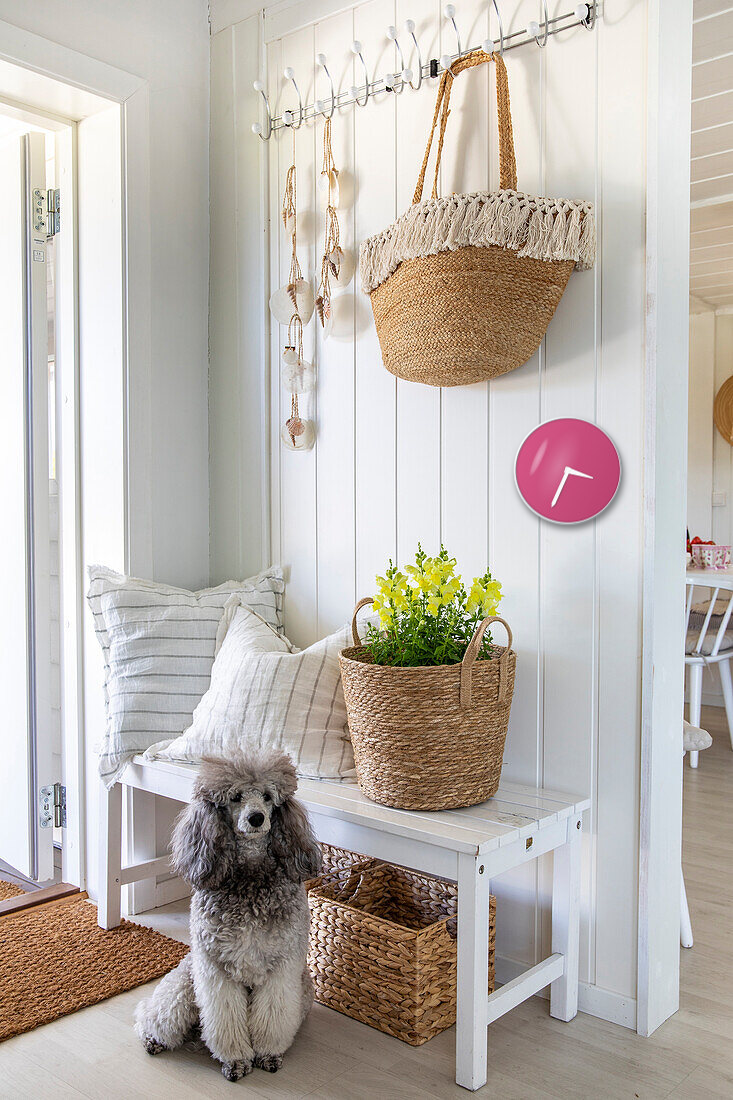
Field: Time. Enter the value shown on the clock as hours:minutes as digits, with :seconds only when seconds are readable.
3:34
